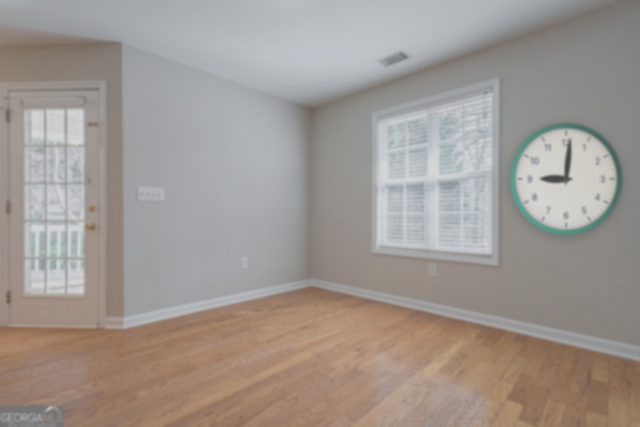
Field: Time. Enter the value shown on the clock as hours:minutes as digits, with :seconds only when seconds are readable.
9:01
